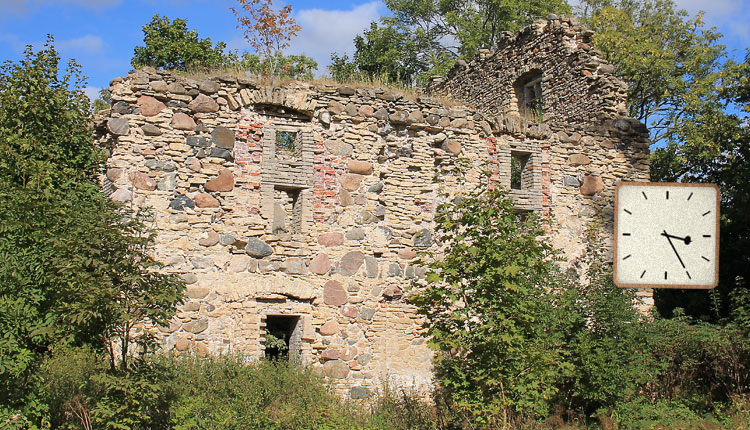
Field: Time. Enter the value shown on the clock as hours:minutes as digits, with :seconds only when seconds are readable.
3:25
